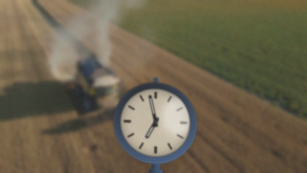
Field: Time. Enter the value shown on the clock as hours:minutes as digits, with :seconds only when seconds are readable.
6:58
